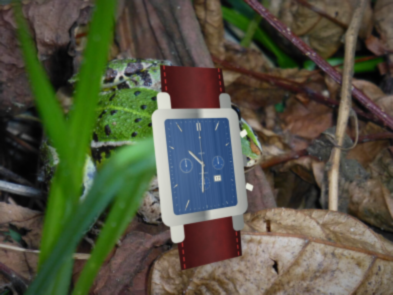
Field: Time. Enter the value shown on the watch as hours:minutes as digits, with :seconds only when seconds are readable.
10:31
